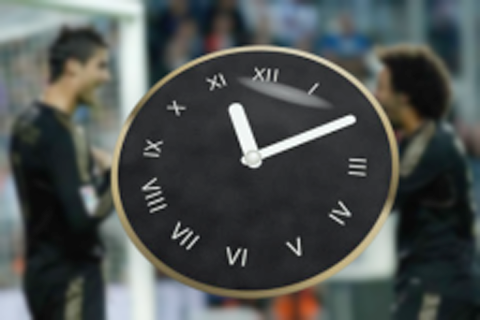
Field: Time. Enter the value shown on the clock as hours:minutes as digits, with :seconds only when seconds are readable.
11:10
